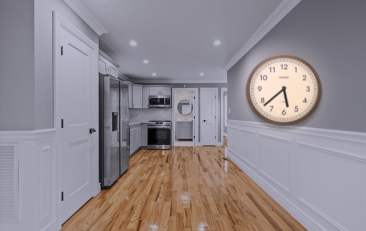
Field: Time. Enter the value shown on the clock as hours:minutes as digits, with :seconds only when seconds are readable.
5:38
